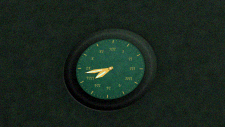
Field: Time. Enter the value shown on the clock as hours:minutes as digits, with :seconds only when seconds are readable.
7:43
